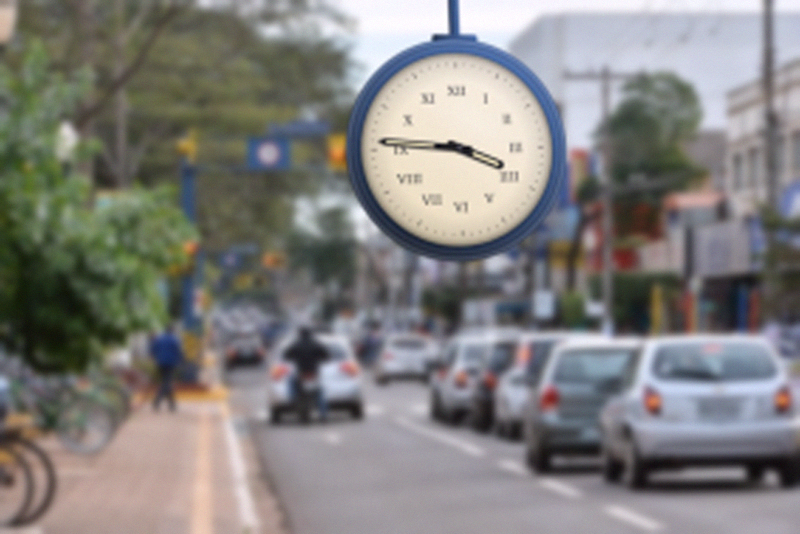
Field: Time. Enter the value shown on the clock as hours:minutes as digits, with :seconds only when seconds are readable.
3:46
